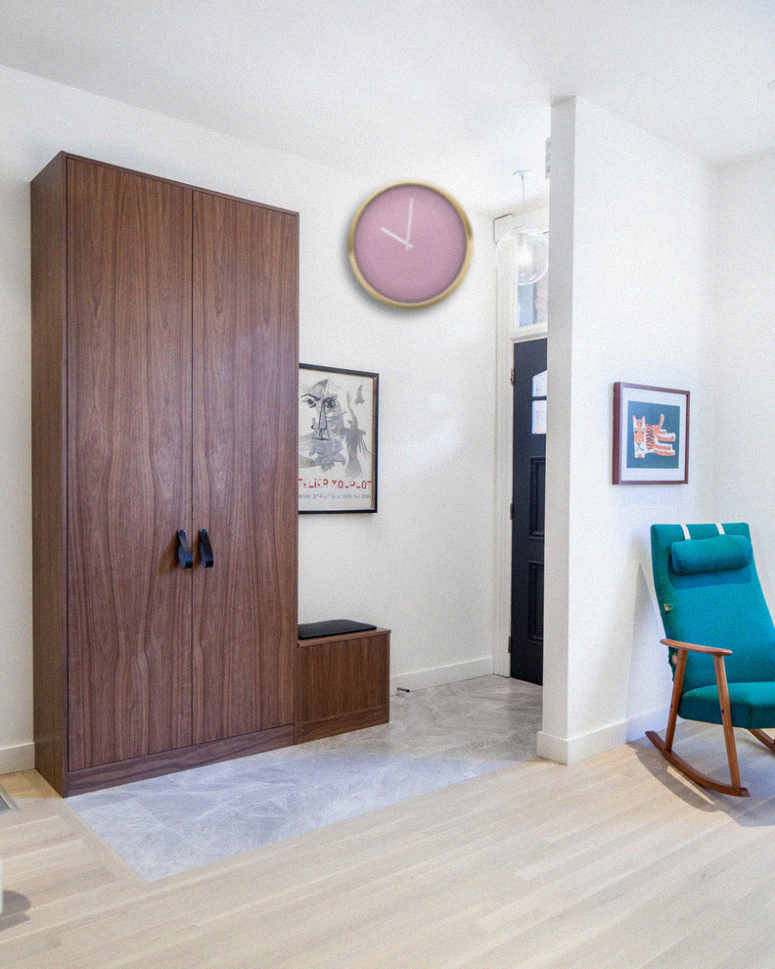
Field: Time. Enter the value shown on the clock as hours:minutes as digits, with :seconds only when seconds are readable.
10:01
